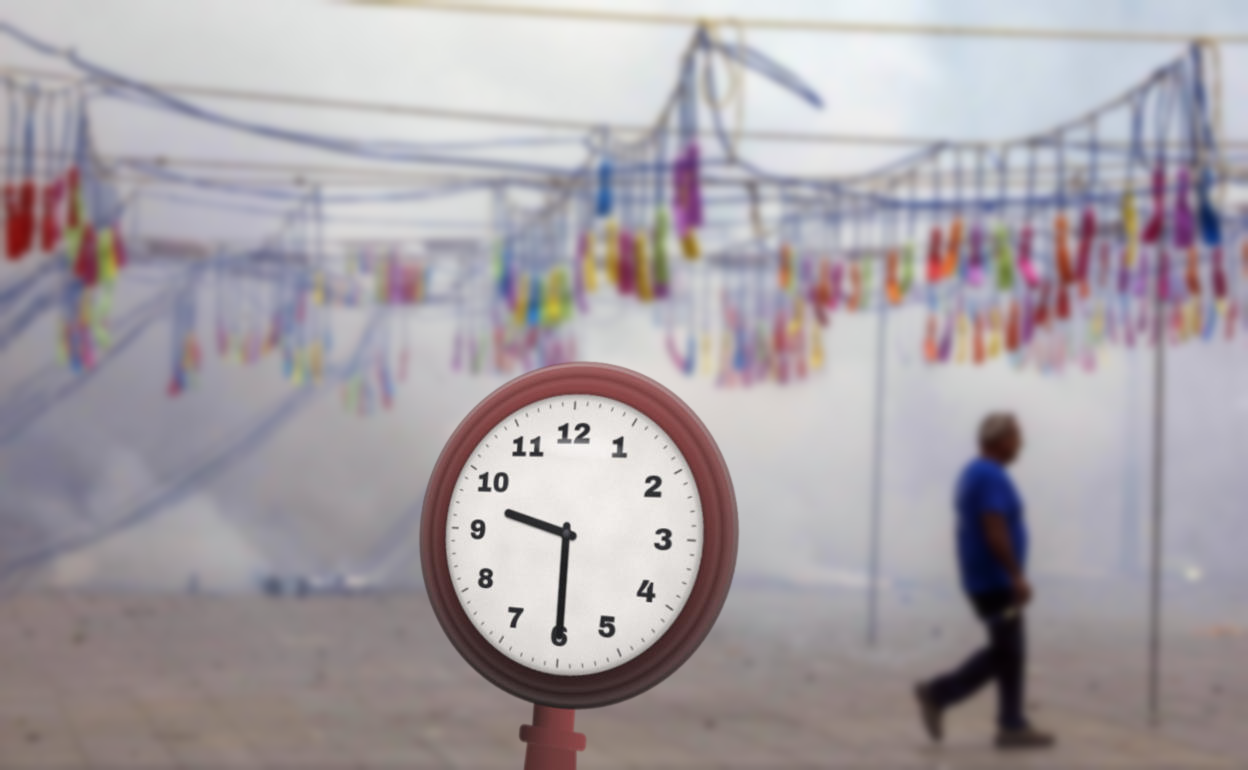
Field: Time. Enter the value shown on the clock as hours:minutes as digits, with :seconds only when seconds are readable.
9:30
